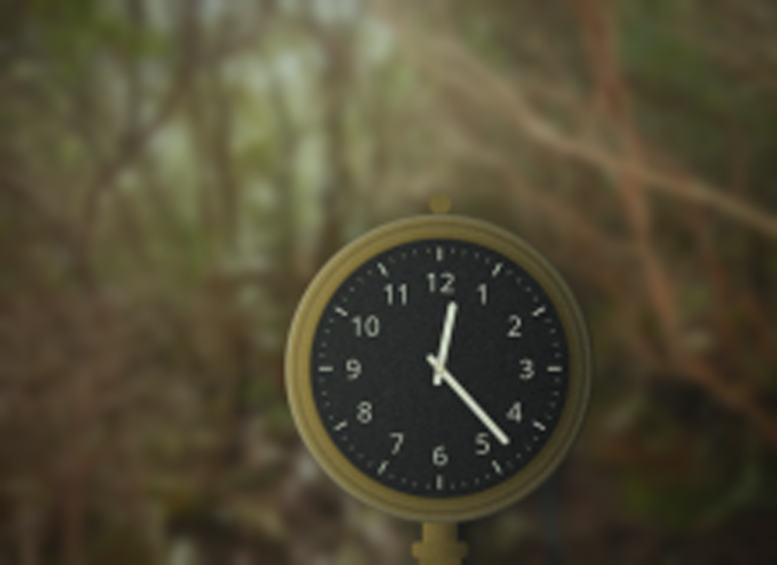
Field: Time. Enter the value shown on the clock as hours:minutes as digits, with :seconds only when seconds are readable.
12:23
